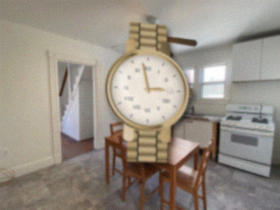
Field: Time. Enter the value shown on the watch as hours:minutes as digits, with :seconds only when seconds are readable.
2:58
